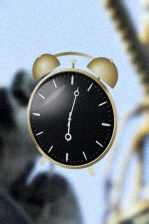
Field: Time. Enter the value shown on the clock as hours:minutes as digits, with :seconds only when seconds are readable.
6:02
